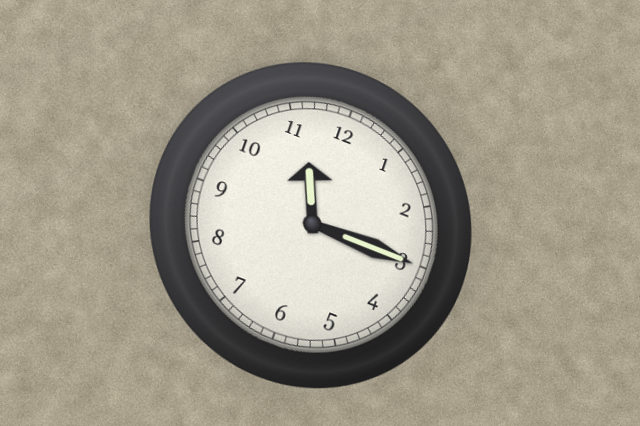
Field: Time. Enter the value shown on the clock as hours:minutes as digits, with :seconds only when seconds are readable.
11:15
